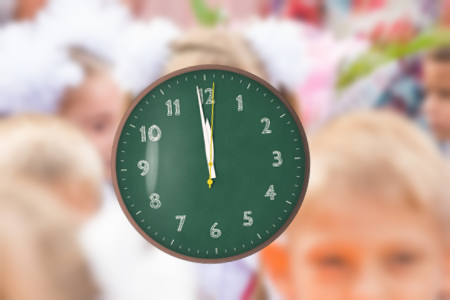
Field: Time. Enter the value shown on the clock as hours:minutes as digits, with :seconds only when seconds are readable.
11:59:01
